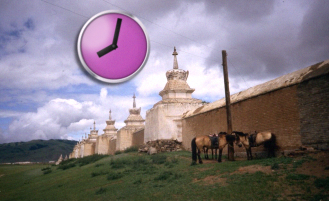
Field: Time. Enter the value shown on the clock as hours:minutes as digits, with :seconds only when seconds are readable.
8:02
